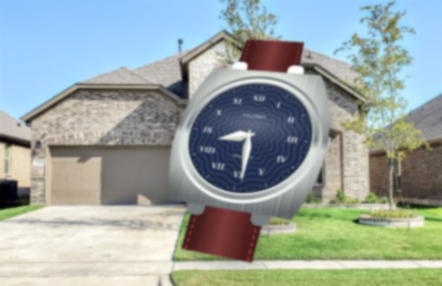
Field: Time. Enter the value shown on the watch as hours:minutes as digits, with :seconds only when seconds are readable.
8:29
